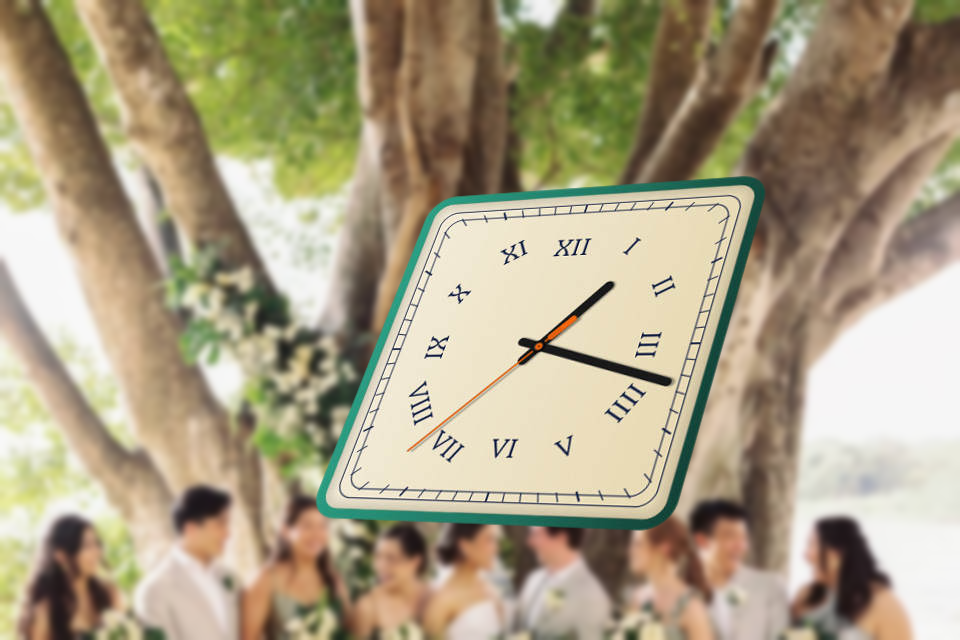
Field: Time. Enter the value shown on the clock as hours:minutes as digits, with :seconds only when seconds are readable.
1:17:37
